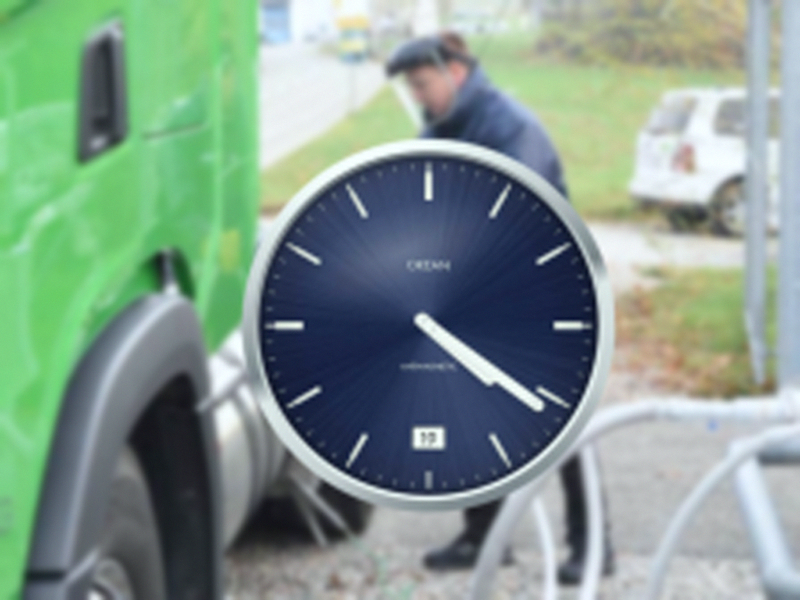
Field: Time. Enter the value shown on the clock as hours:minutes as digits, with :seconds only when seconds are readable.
4:21
